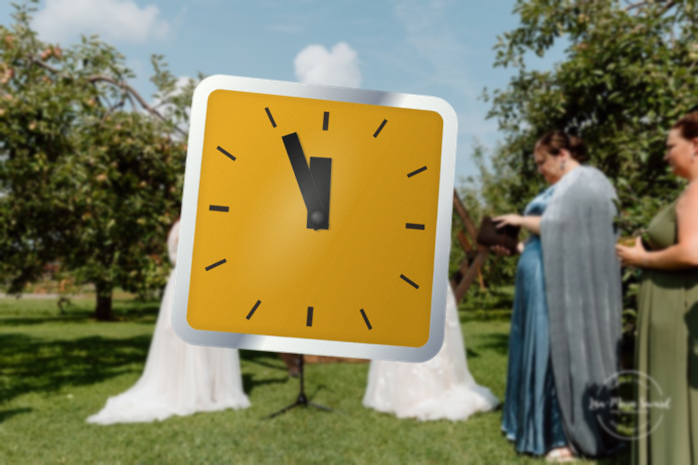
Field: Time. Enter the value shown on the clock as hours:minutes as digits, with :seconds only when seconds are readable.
11:56
